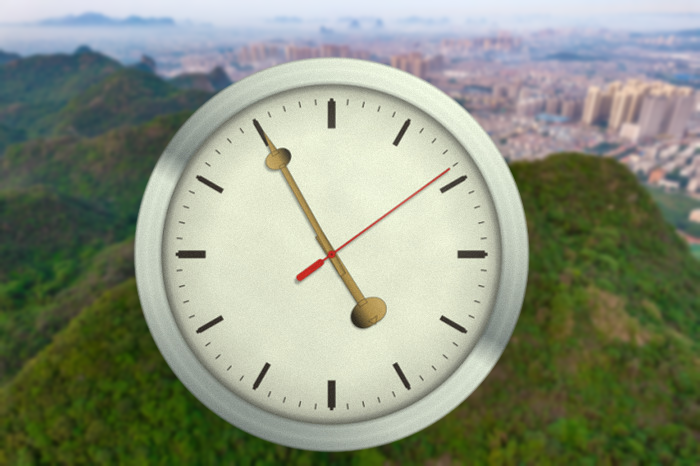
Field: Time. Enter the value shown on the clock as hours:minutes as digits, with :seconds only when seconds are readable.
4:55:09
